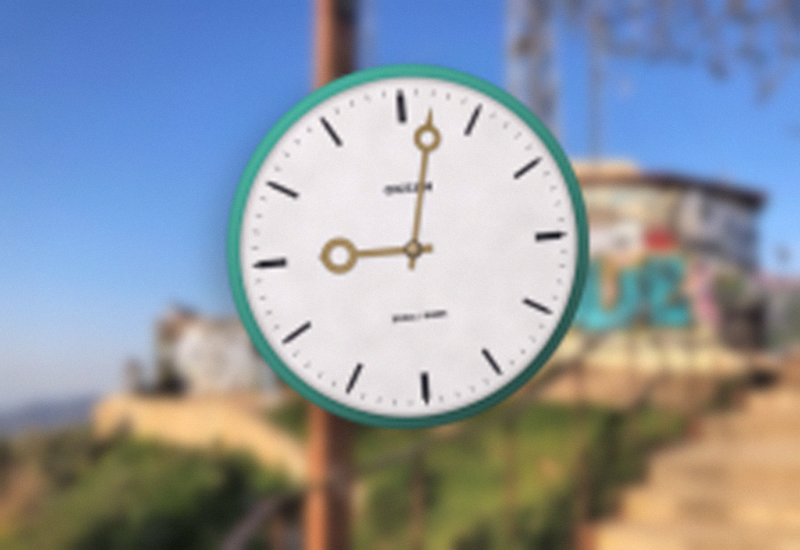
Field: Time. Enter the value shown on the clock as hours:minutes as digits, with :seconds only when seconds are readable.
9:02
